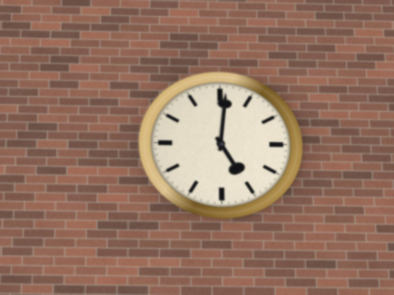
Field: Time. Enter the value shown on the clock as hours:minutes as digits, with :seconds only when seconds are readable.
5:01
